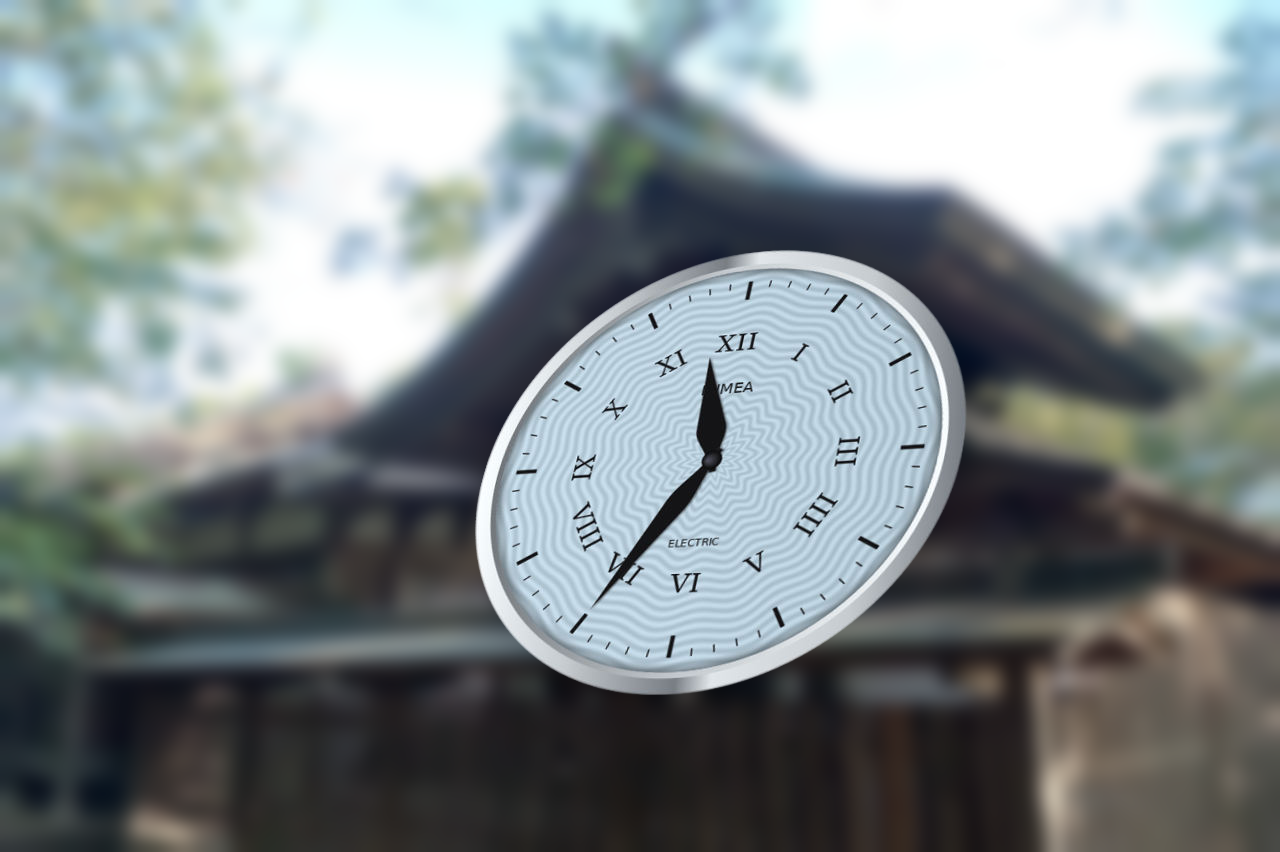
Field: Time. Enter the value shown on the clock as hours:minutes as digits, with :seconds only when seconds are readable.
11:35
